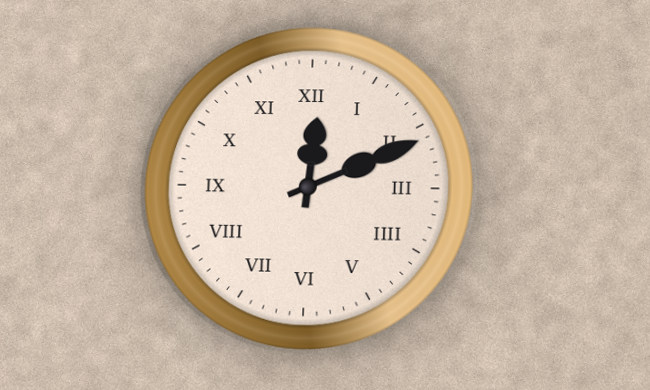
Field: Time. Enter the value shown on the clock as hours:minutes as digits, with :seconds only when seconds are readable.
12:11
